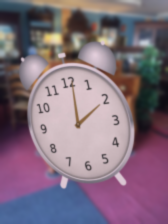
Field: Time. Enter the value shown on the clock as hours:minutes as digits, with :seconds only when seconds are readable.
2:01
